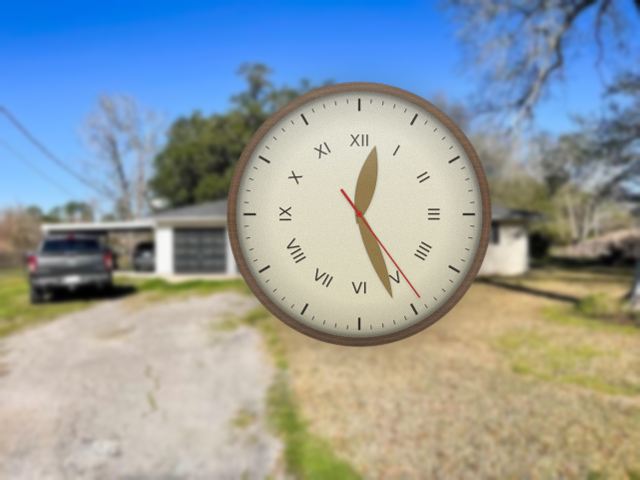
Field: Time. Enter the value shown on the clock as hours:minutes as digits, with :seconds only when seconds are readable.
12:26:24
